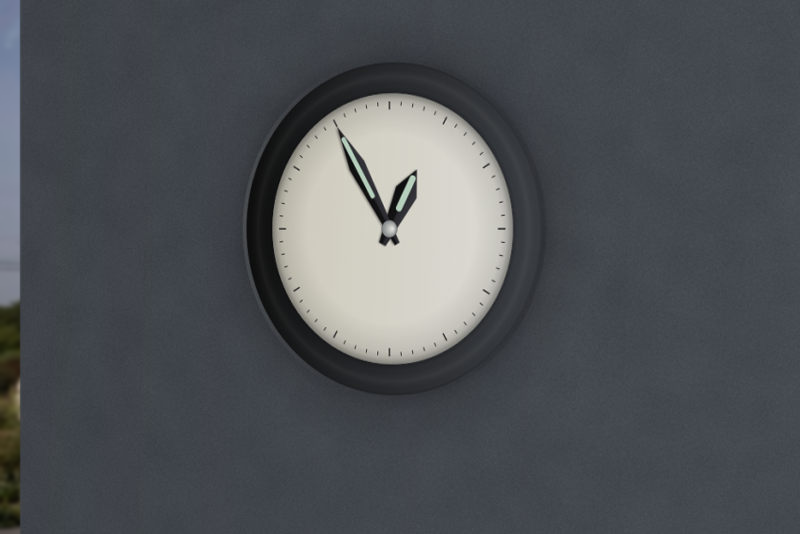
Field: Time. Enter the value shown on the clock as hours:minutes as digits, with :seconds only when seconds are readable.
12:55
